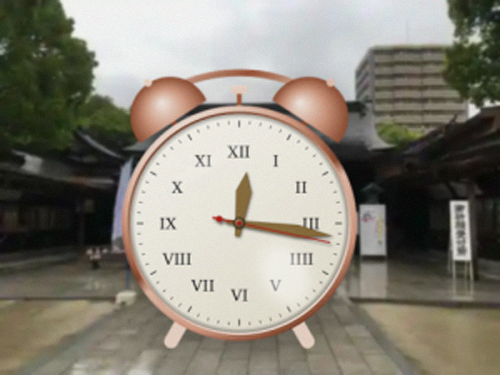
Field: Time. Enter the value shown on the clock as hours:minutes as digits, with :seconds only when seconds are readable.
12:16:17
